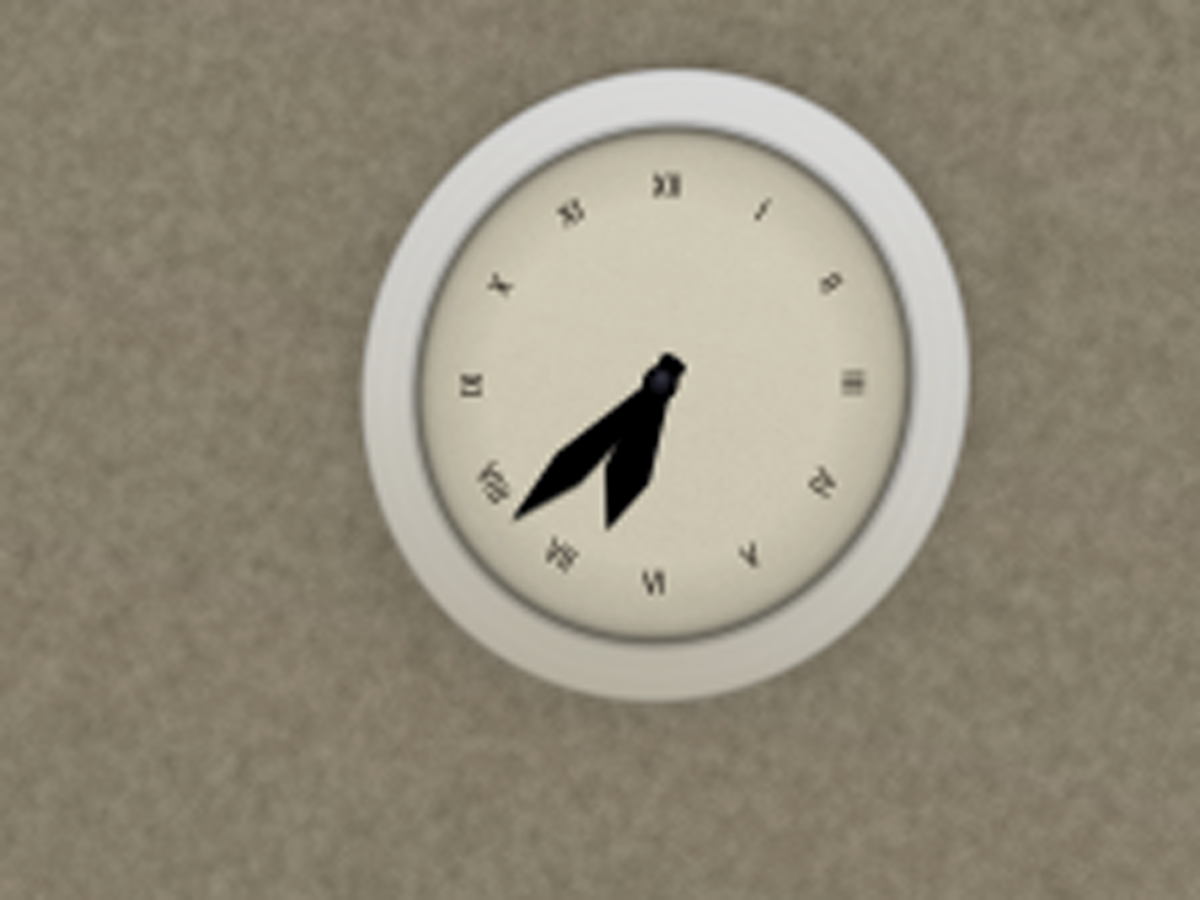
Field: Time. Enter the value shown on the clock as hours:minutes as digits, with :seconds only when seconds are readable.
6:38
